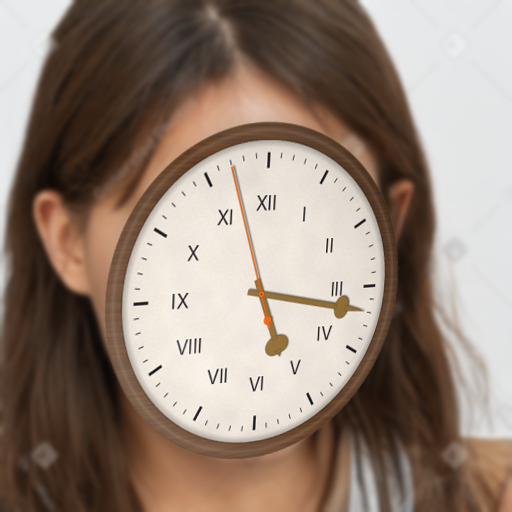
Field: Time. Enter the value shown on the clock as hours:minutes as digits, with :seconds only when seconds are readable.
5:16:57
